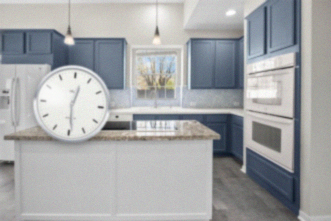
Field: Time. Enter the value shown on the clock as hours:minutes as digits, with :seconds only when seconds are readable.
12:29
